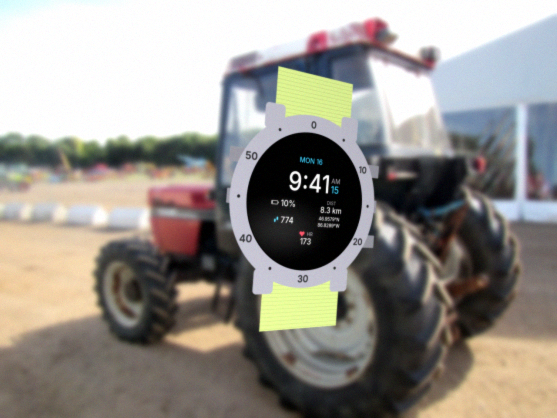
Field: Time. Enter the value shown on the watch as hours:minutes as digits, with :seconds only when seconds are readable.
9:41:15
